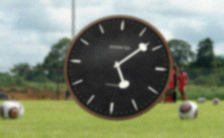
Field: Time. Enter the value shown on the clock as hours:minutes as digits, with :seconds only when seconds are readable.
5:08
